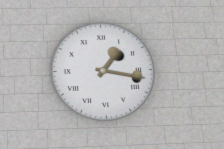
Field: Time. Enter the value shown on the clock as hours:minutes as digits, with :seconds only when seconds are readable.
1:17
